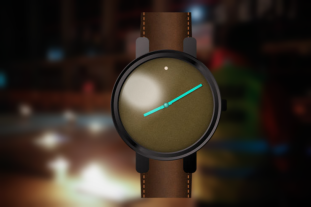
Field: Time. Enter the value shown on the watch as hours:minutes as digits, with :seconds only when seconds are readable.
8:10
